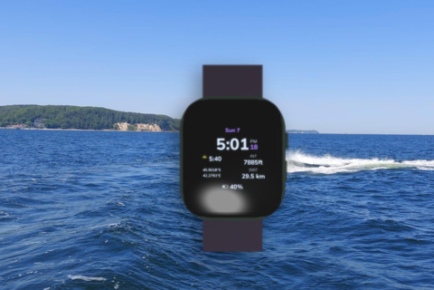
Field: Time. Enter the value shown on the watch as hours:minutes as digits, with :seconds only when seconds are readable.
5:01
